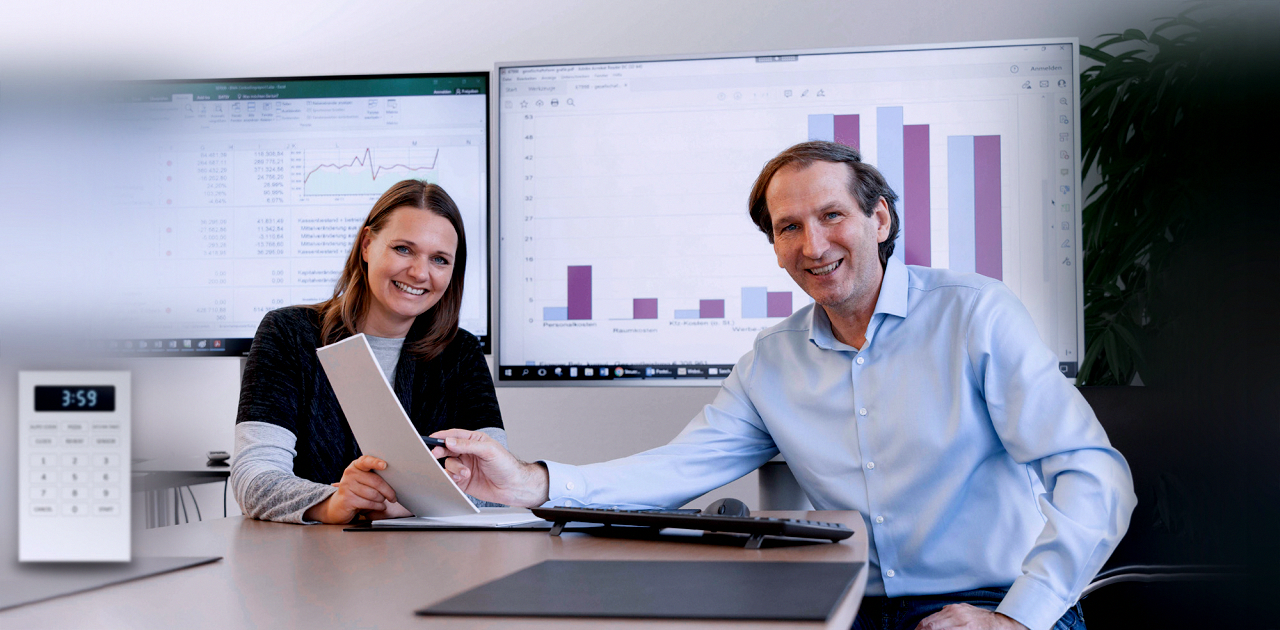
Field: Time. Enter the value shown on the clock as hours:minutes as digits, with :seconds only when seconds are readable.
3:59
